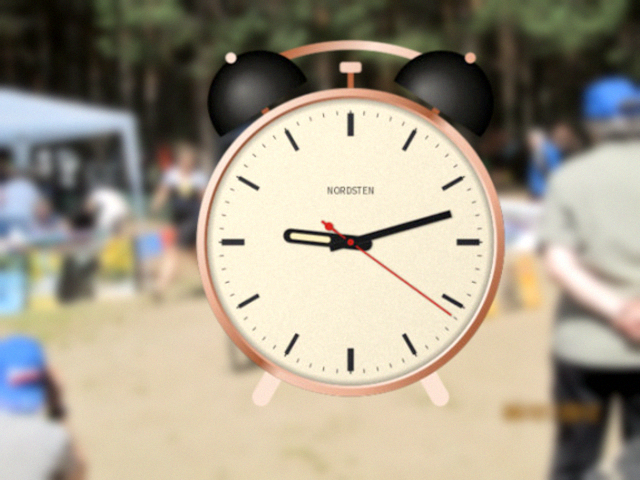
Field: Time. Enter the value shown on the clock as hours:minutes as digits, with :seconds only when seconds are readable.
9:12:21
